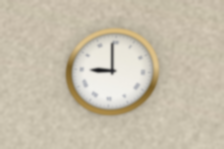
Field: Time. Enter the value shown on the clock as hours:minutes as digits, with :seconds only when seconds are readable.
8:59
